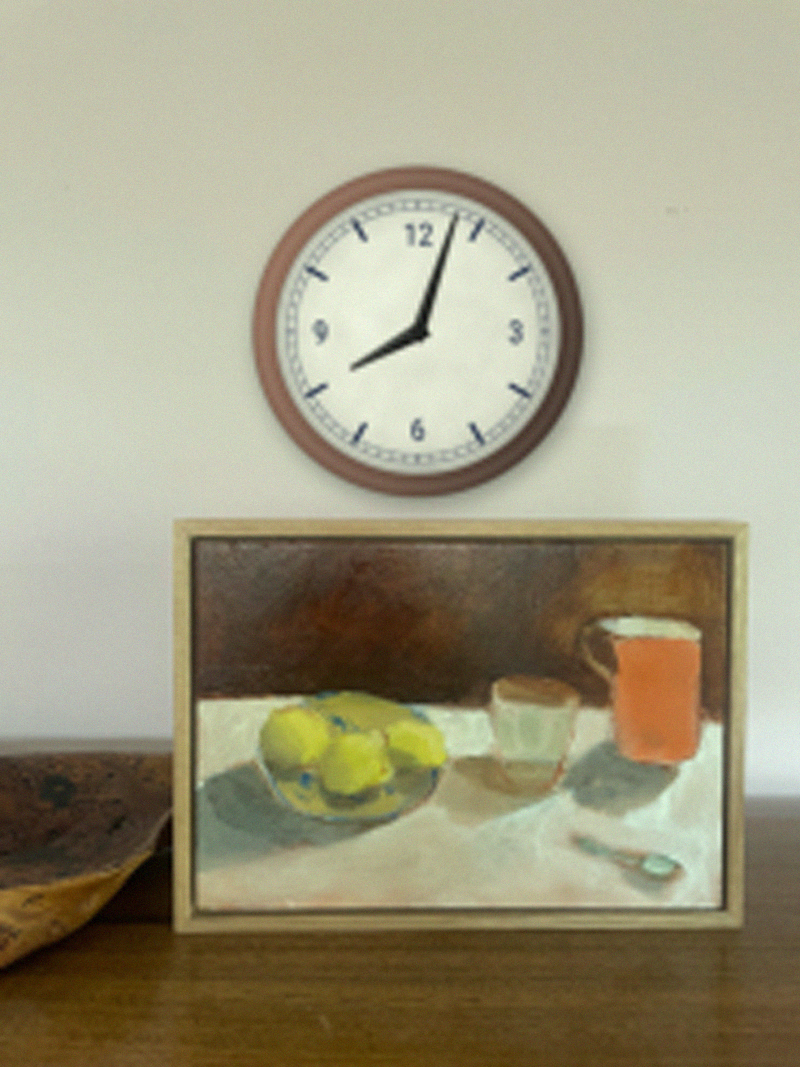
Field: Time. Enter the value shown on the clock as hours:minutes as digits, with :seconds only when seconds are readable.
8:03
